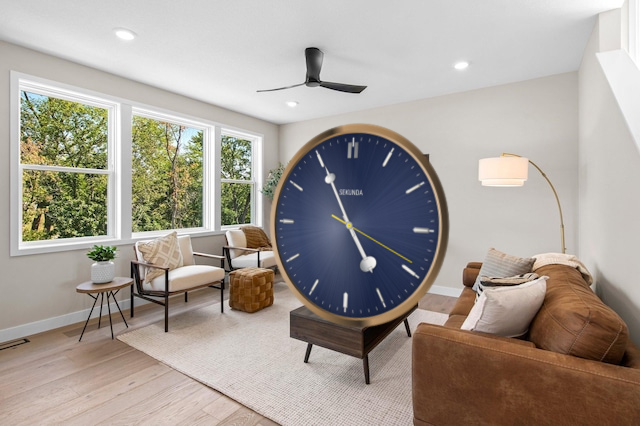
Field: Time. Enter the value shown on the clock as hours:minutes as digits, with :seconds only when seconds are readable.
4:55:19
